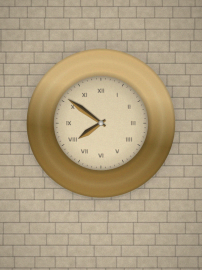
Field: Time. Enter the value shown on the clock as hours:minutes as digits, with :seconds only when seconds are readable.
7:51
